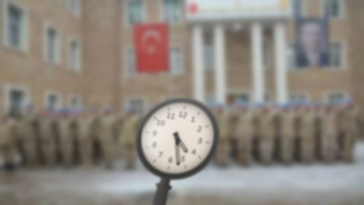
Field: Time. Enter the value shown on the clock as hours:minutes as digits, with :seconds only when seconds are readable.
4:27
